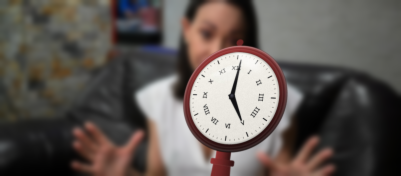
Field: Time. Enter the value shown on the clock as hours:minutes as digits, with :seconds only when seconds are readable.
5:01
